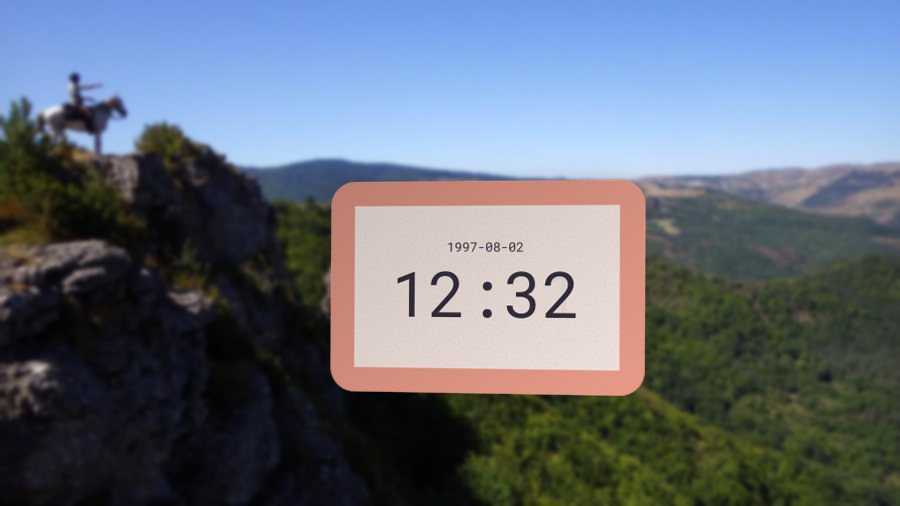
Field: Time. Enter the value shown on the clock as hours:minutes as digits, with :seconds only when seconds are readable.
12:32
